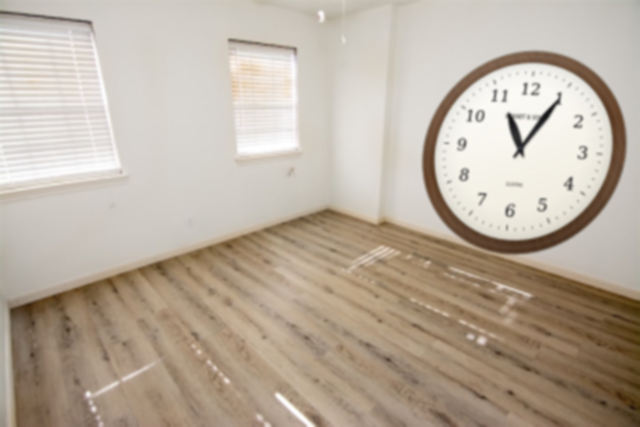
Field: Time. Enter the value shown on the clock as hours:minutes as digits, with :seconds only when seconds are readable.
11:05
